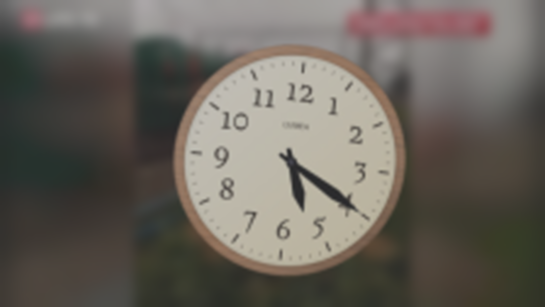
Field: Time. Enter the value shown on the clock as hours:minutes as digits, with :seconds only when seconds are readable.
5:20
